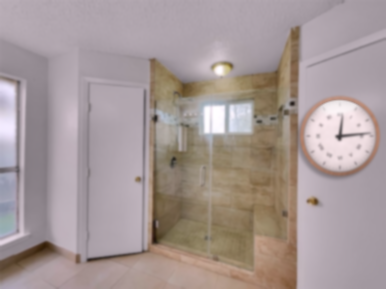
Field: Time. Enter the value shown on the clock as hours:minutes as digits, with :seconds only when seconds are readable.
12:14
